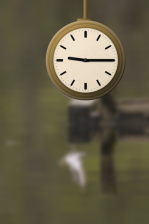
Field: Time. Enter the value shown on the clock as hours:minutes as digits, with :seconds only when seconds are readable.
9:15
